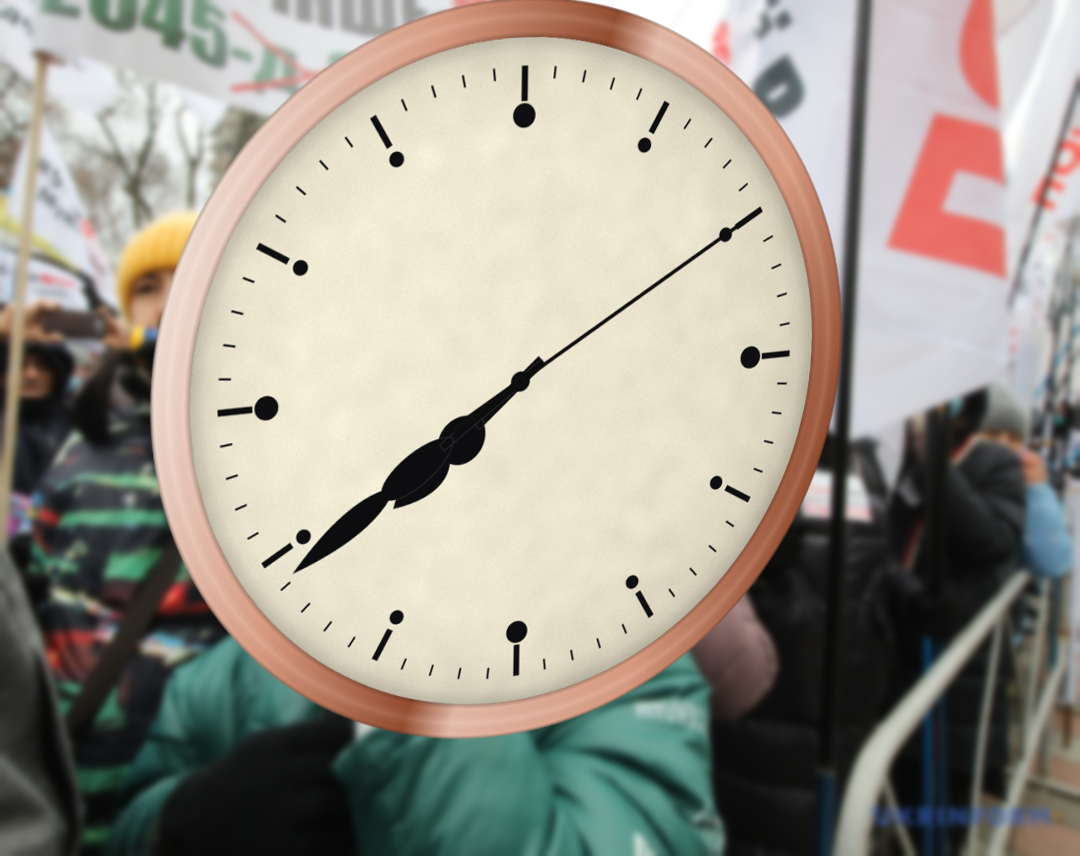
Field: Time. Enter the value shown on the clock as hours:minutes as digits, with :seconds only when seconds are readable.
7:39:10
